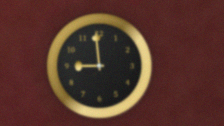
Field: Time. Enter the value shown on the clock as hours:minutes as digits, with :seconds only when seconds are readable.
8:59
